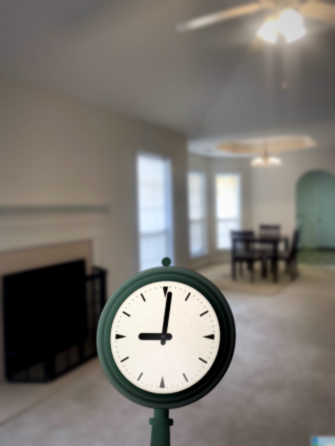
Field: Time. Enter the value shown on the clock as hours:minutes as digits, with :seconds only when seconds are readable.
9:01
